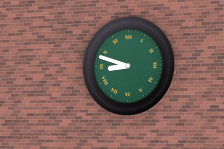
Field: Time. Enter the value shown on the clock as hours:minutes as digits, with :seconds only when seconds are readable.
8:48
